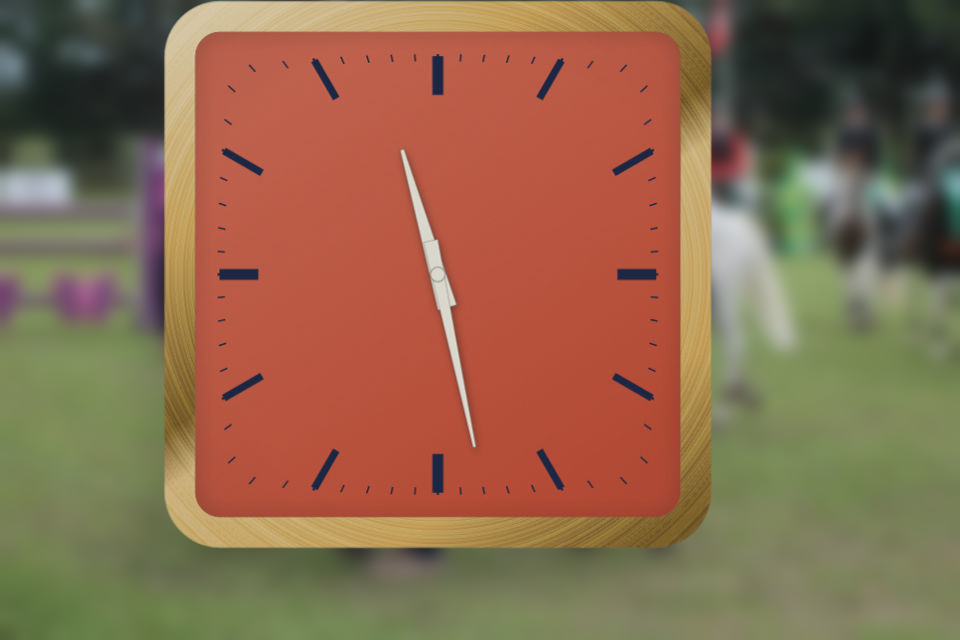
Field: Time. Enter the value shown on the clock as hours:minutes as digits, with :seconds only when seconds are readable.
11:28
